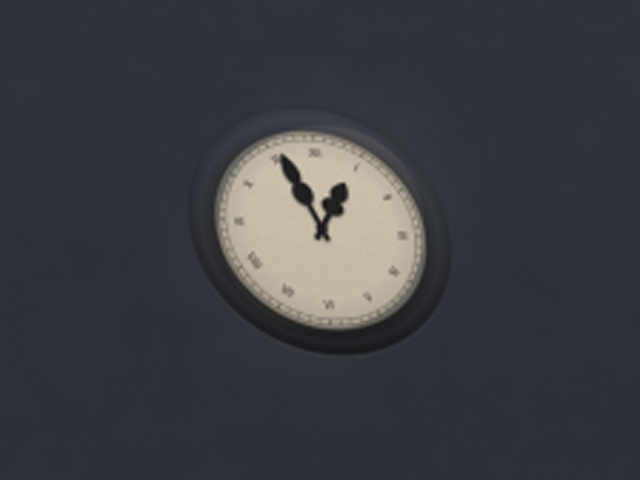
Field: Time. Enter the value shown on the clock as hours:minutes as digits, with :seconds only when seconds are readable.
12:56
